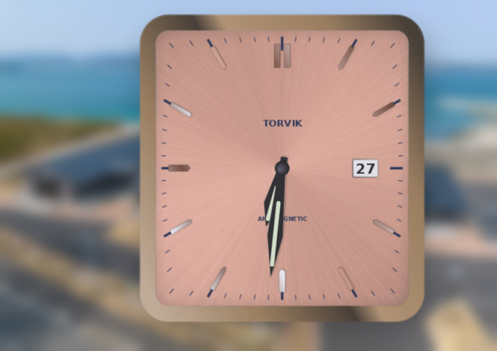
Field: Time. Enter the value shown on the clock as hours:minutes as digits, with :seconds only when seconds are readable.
6:31
